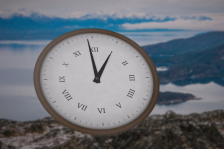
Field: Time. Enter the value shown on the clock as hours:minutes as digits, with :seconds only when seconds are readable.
12:59
